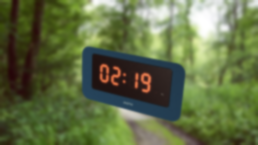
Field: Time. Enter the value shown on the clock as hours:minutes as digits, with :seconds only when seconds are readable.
2:19
